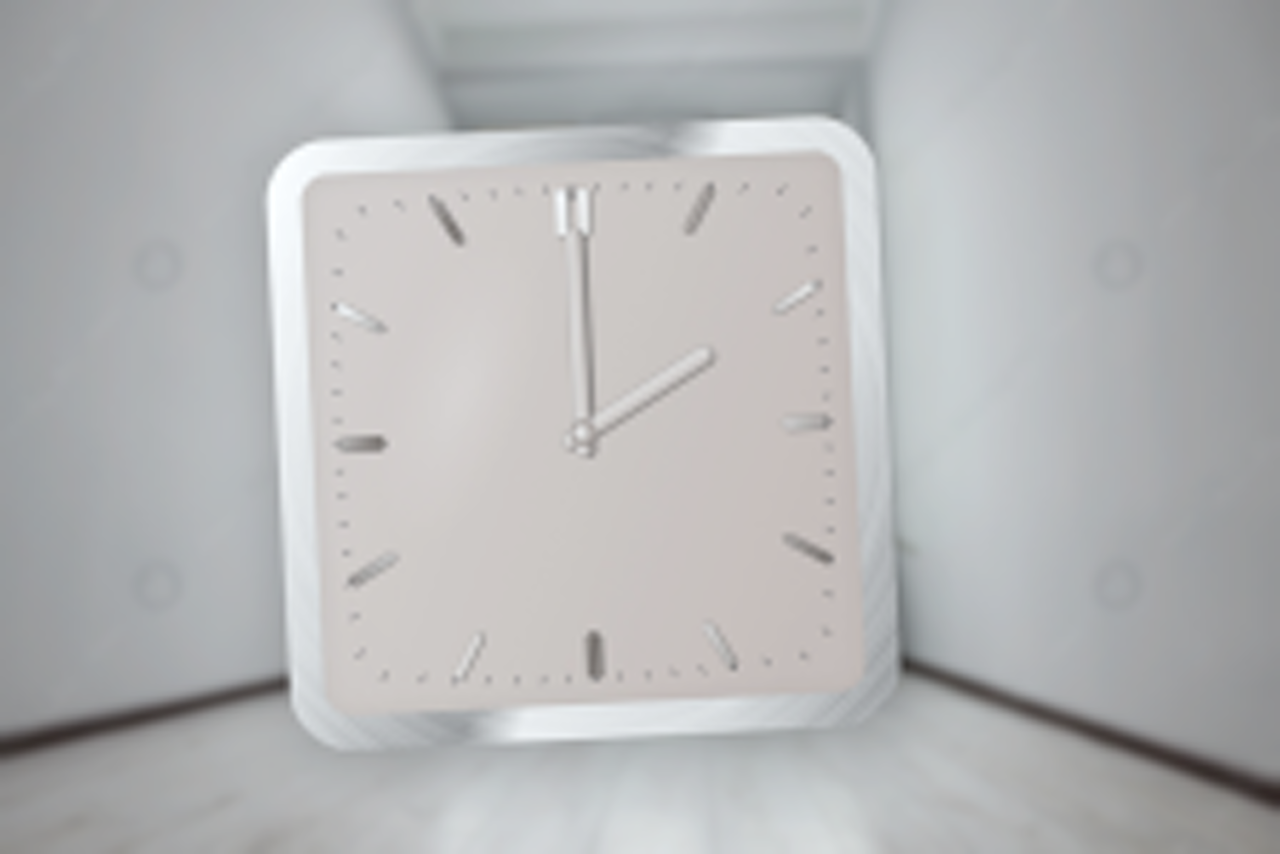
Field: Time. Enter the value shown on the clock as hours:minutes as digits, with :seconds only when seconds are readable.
2:00
